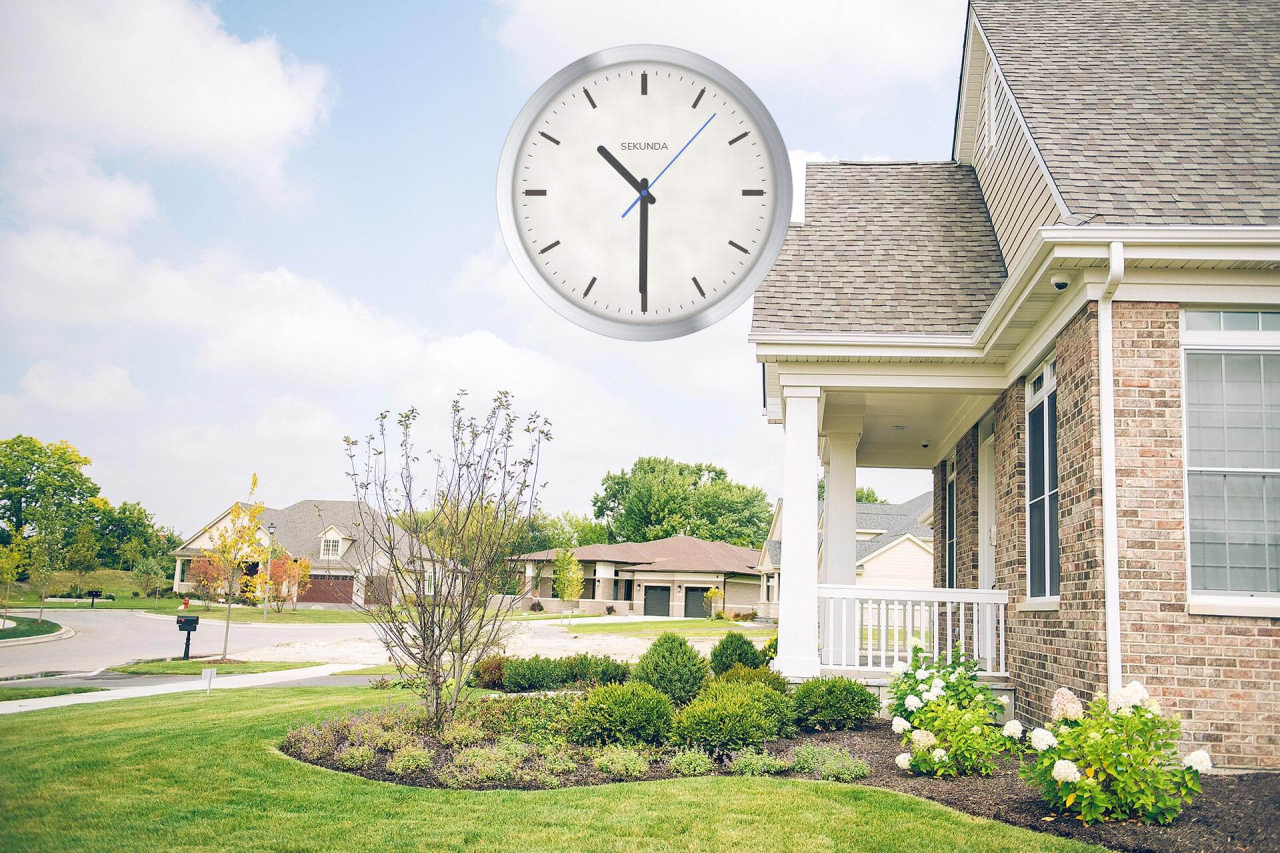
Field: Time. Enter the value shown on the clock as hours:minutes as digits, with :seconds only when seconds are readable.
10:30:07
